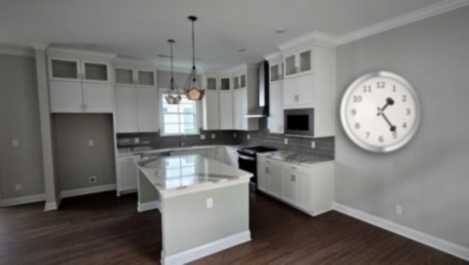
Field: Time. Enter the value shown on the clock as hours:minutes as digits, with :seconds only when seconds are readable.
1:24
